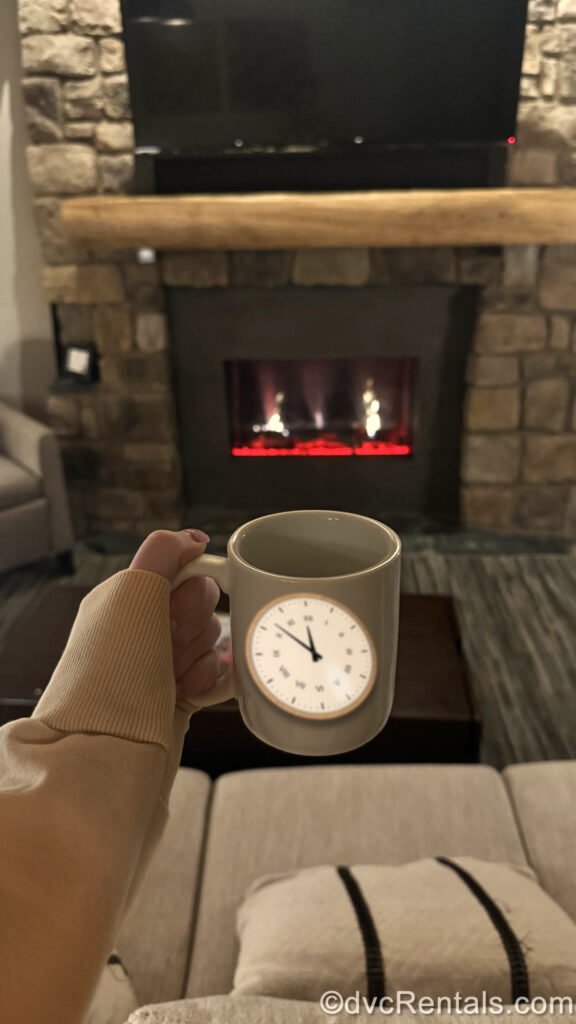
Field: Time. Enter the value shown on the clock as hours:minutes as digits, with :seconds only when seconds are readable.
11:52
